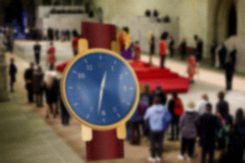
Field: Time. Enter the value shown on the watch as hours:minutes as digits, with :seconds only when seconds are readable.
12:32
